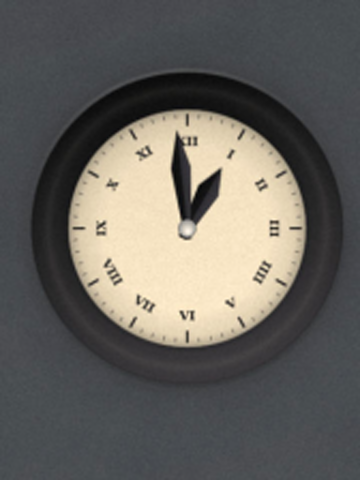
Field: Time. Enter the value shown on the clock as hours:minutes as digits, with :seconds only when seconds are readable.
12:59
